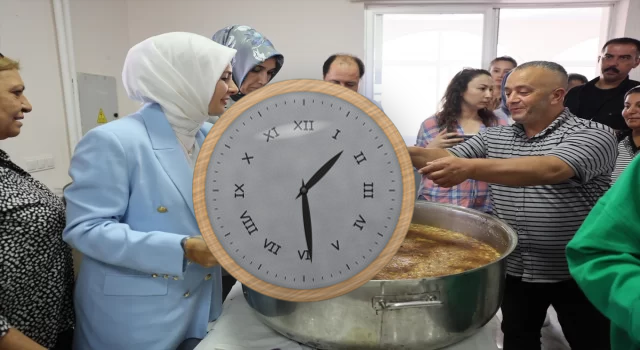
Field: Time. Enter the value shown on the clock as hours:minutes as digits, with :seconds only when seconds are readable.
1:29
